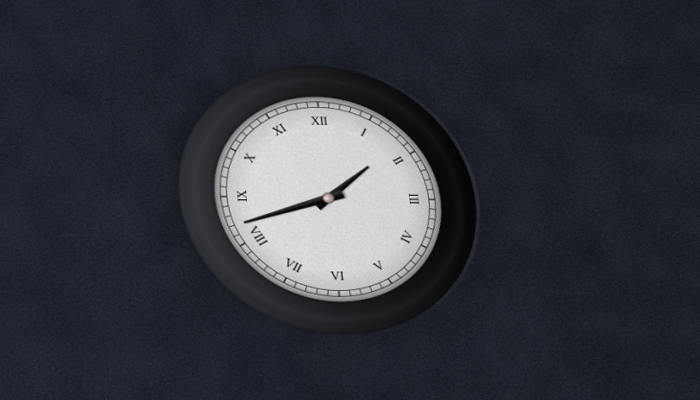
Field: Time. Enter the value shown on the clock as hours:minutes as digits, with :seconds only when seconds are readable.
1:42
